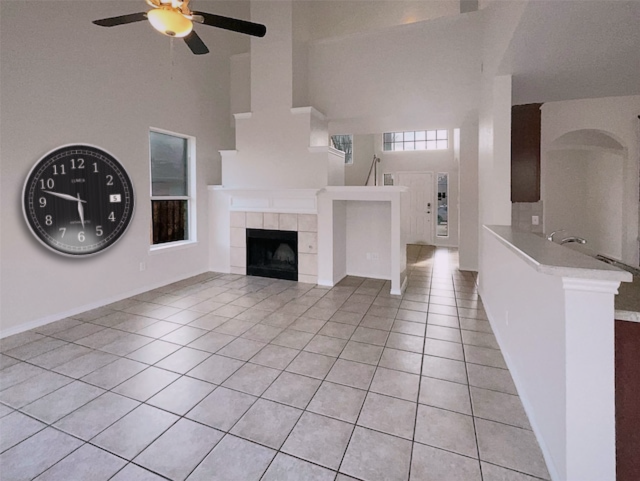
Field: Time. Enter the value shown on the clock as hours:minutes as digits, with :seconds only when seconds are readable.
5:48
